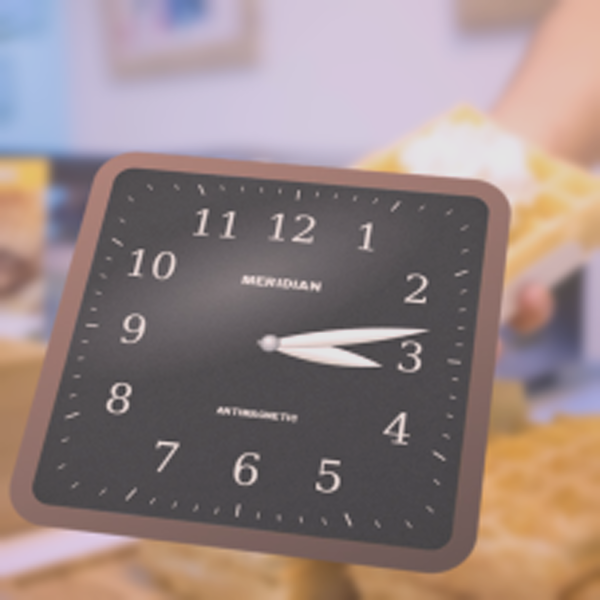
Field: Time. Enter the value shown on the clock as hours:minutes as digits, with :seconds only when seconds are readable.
3:13
